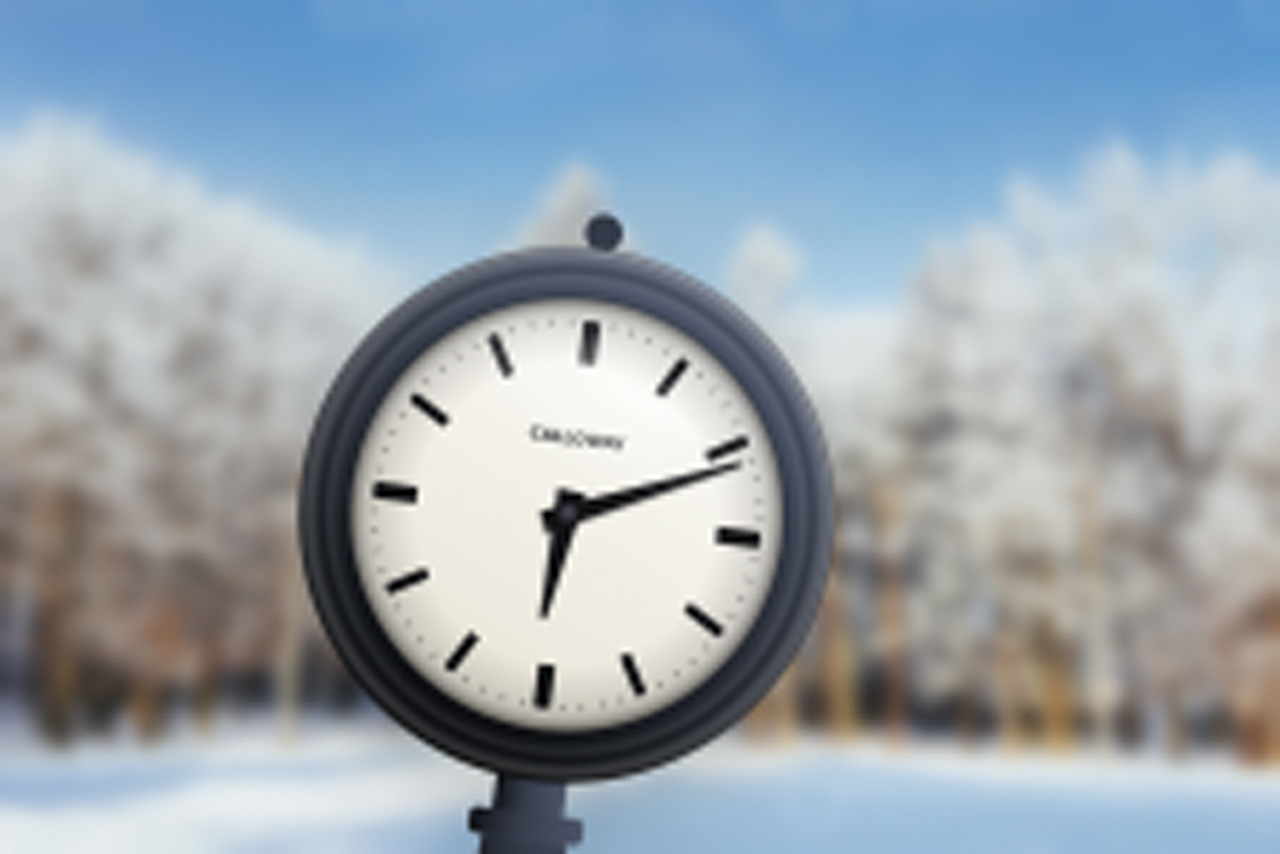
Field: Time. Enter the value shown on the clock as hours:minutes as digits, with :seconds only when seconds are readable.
6:11
